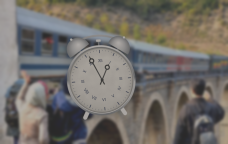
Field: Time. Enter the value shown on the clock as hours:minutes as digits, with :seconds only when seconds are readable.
12:56
